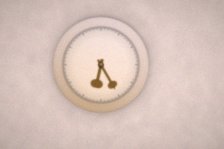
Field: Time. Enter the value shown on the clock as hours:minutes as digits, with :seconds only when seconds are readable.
6:25
